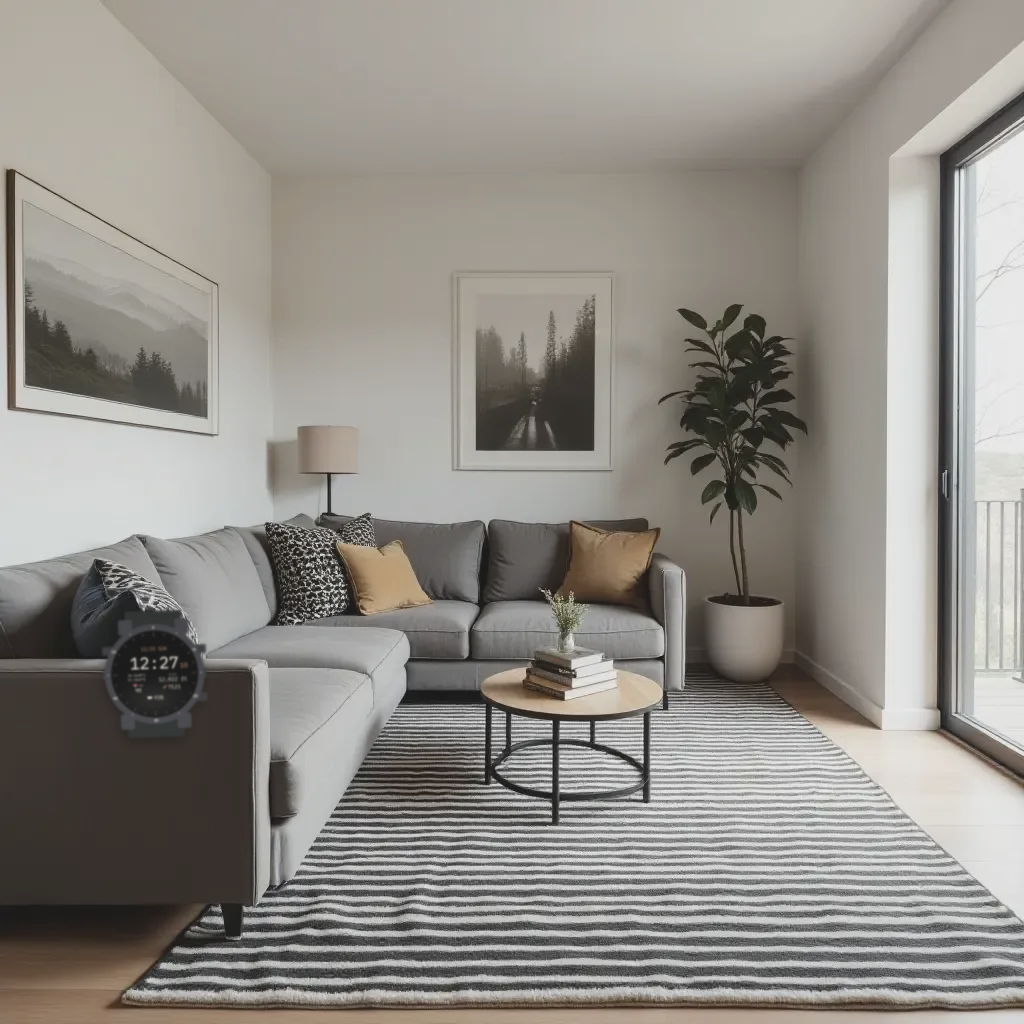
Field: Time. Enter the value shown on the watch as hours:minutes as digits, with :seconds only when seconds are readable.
12:27
